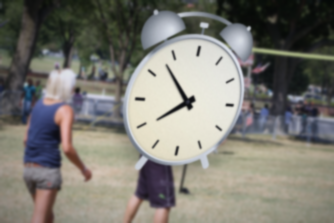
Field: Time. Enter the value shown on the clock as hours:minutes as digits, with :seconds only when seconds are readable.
7:53
